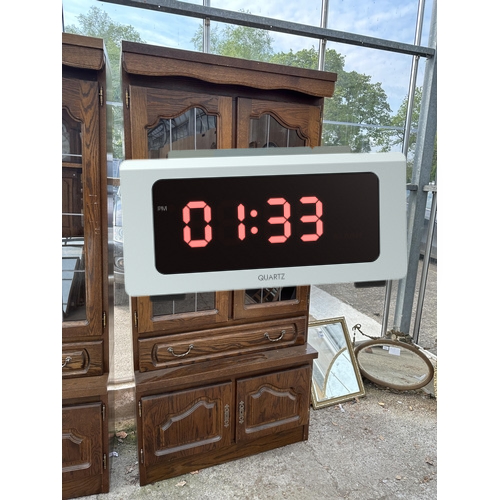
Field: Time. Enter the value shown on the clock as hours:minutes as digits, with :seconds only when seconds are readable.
1:33
